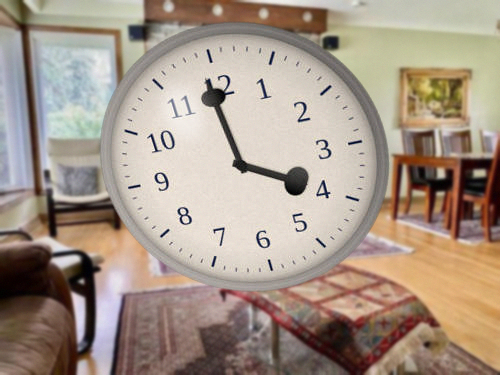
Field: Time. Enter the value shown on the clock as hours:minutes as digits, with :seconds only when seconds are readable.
3:59
